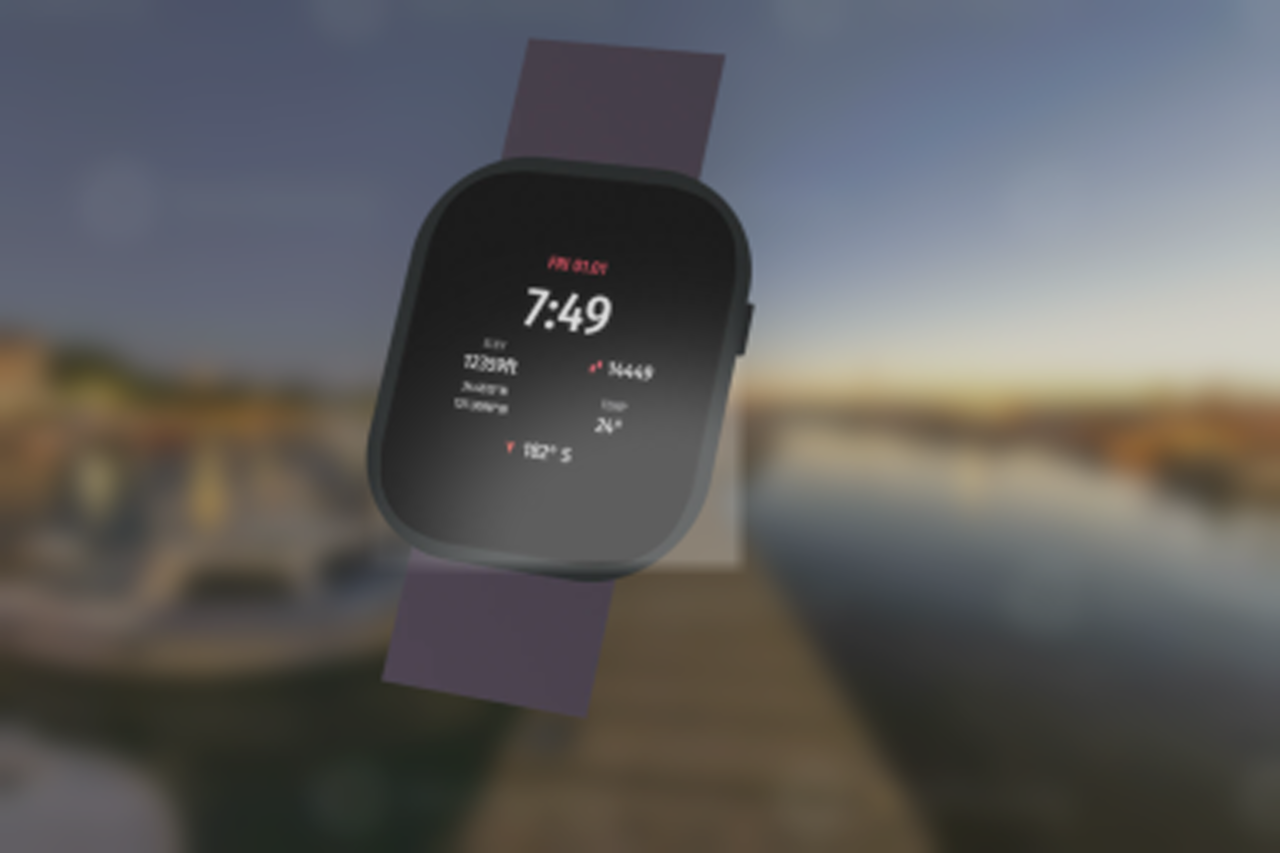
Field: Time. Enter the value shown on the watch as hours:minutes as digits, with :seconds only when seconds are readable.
7:49
